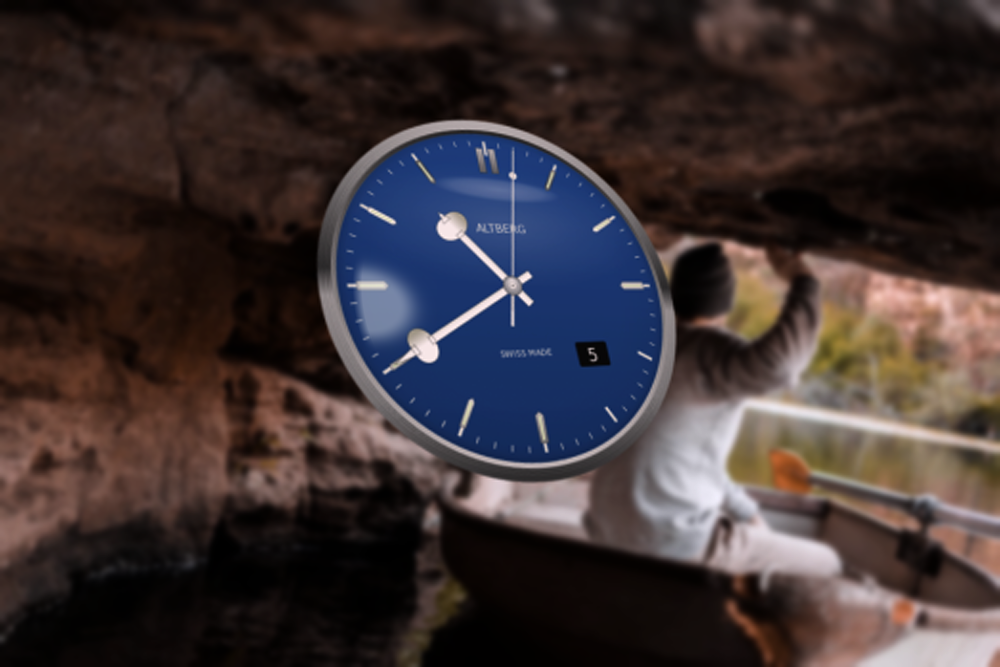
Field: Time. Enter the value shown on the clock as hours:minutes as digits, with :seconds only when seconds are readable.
10:40:02
